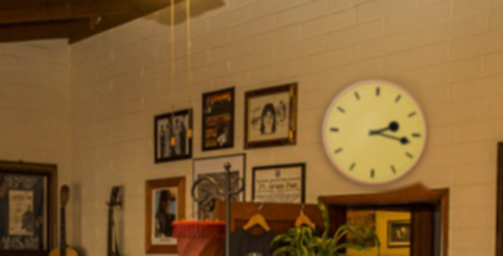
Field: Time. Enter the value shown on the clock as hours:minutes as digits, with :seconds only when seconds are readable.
2:17
